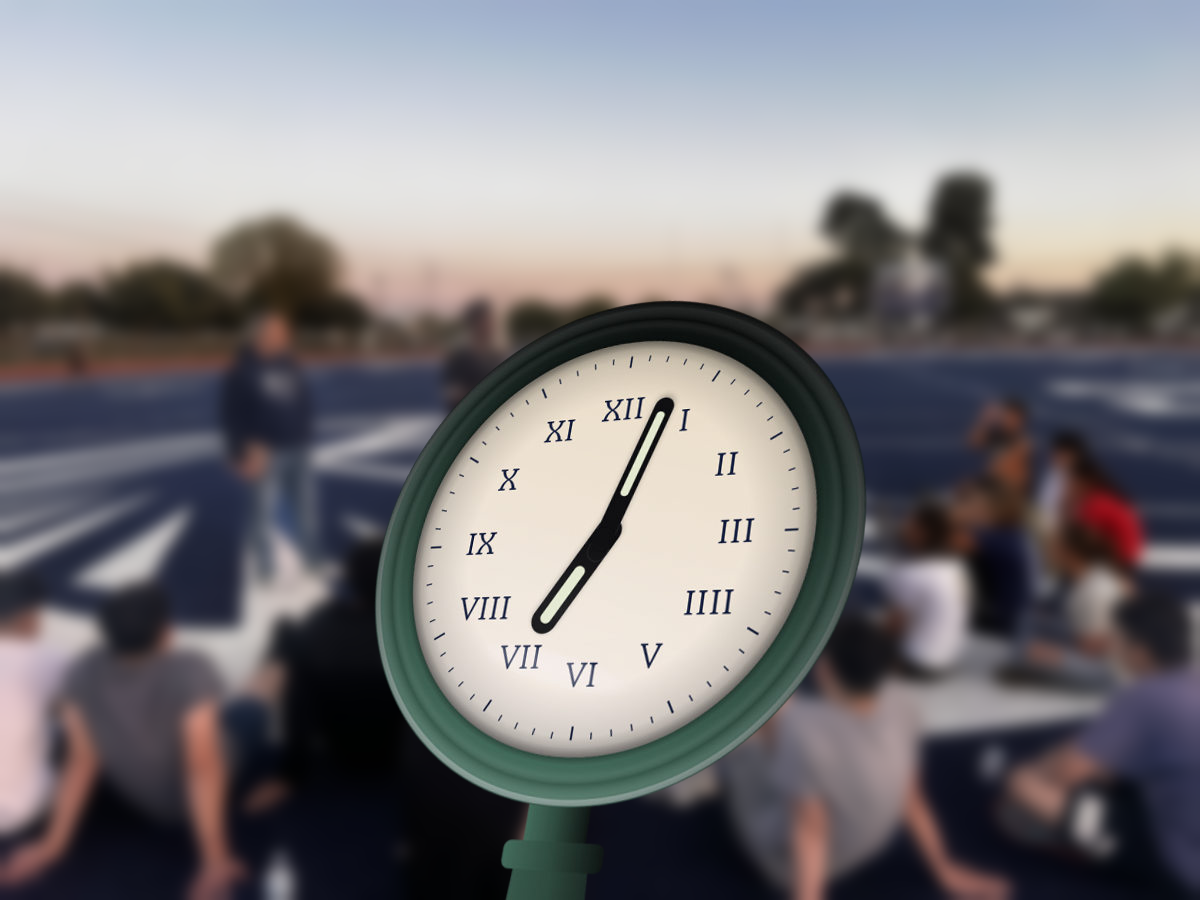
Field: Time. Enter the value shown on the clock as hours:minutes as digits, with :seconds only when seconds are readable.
7:03
